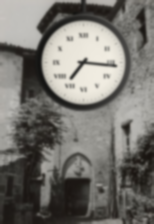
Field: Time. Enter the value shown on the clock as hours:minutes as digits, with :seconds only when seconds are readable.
7:16
